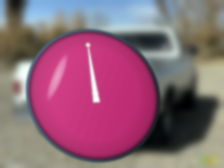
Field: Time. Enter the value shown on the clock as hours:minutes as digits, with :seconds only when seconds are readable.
12:00
